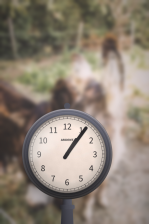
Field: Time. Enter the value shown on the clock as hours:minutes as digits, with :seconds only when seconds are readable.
1:06
